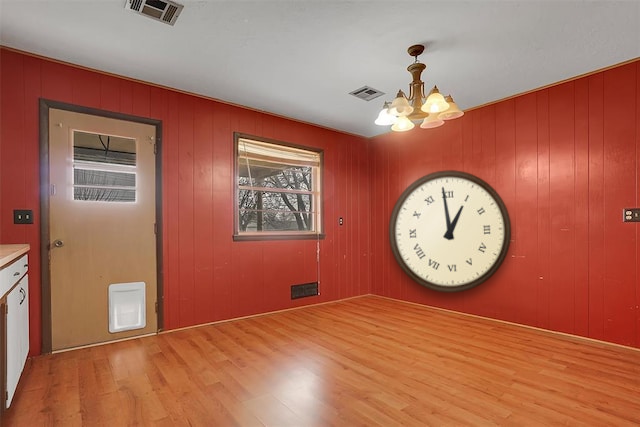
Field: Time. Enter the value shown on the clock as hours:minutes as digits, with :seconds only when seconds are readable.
12:59
